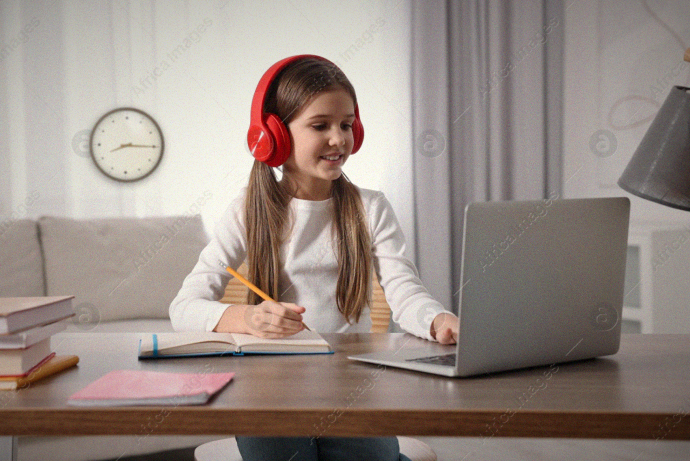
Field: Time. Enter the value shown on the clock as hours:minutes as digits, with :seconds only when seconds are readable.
8:15
